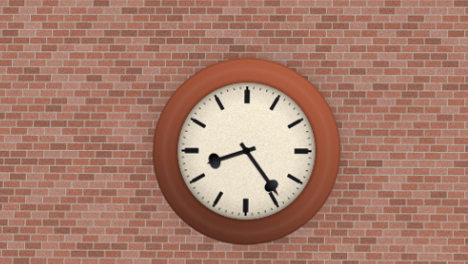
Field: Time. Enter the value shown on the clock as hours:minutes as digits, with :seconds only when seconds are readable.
8:24
